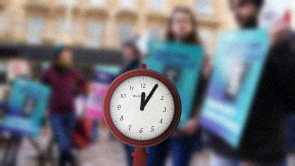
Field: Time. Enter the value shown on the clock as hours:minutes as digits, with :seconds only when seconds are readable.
12:05
